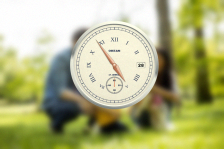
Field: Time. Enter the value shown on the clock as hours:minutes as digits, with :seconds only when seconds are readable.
4:54
